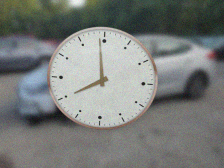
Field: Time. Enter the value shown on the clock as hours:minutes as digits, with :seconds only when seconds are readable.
7:59
